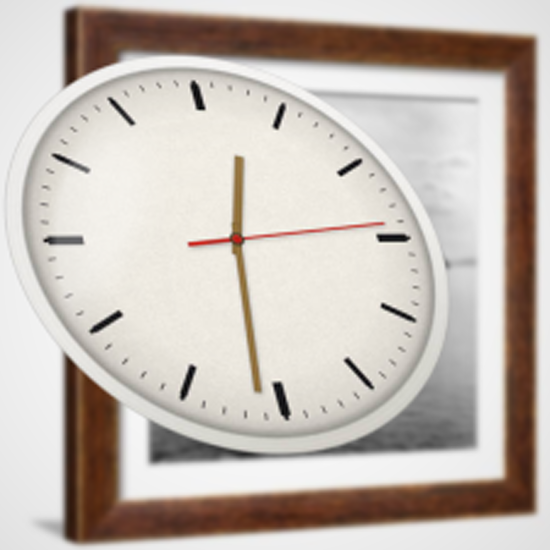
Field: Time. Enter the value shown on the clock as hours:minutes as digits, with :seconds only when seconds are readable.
12:31:14
